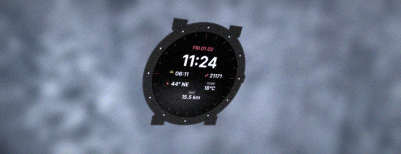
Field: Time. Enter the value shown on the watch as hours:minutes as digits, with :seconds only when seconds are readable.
11:24
